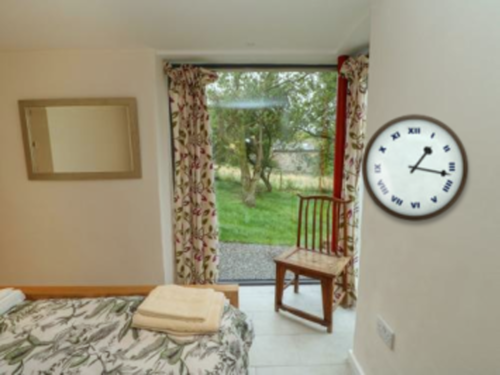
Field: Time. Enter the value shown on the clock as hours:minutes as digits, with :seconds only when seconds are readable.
1:17
